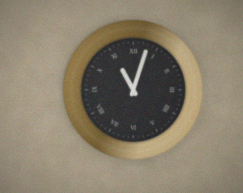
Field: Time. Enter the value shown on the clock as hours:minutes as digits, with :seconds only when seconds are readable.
11:03
